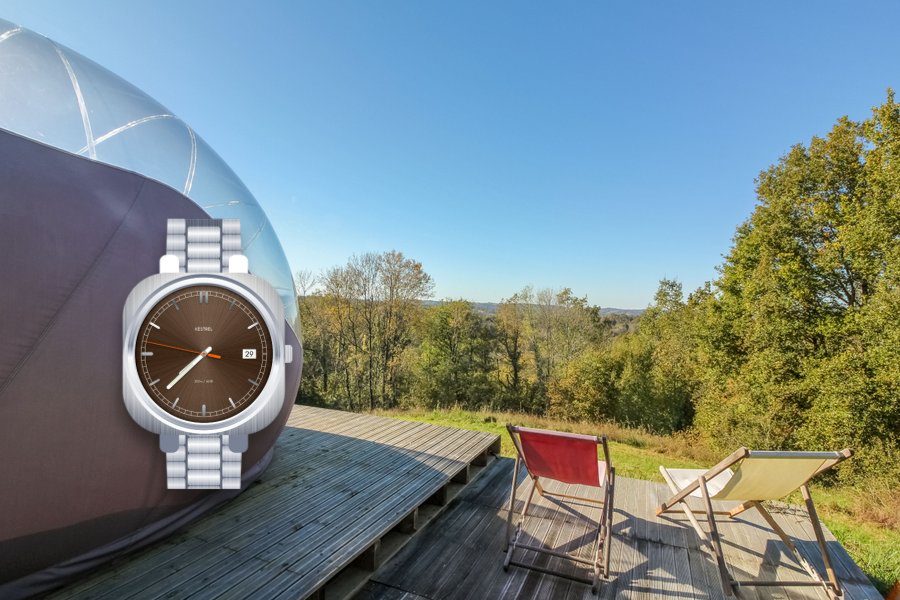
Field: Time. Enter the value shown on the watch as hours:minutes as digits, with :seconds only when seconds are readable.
7:37:47
